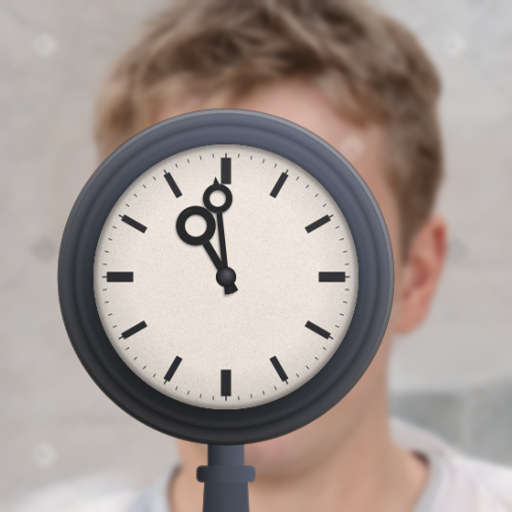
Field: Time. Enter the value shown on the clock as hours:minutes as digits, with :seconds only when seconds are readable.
10:59
